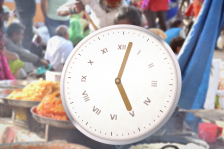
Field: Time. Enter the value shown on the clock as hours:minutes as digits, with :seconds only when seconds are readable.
5:02
